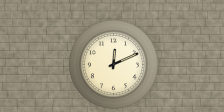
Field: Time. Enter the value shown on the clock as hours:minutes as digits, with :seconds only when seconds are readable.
12:11
